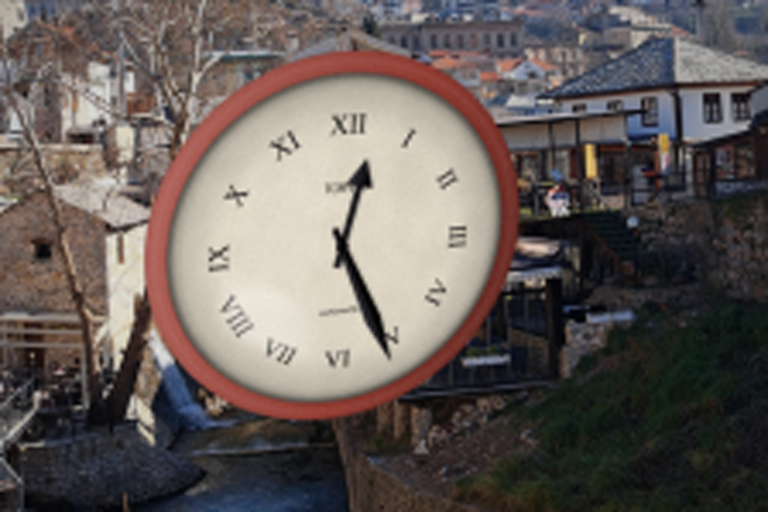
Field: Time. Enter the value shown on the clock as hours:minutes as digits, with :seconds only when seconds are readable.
12:26
